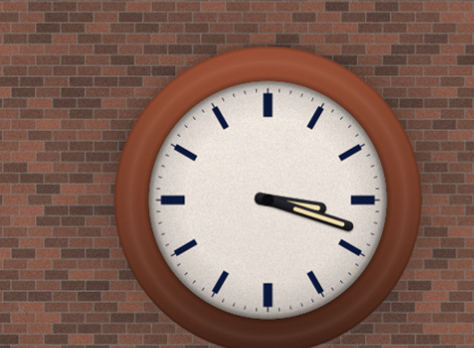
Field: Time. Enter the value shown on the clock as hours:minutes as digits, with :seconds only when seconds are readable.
3:18
